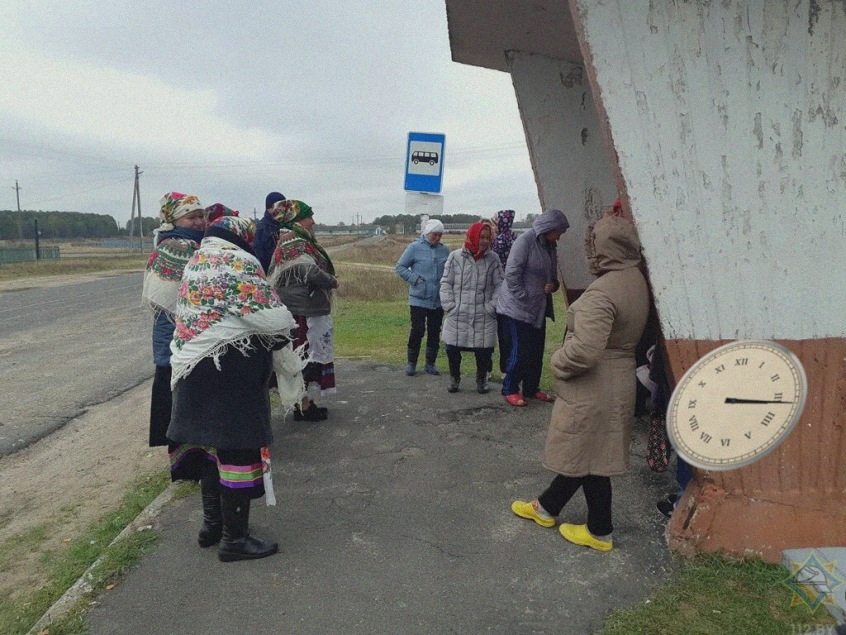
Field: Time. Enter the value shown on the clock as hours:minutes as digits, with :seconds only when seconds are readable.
3:16
